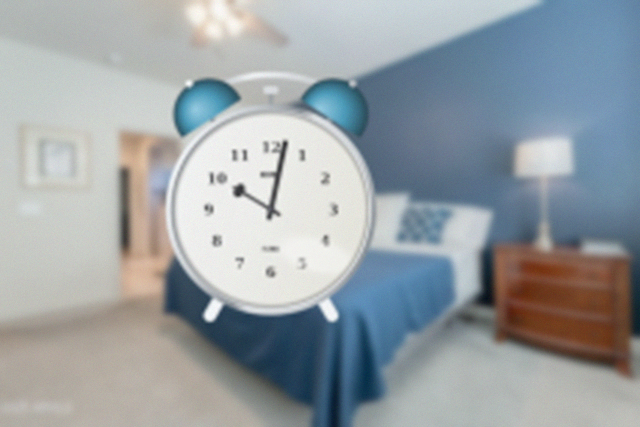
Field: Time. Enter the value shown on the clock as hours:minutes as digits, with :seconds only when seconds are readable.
10:02
